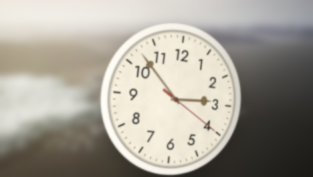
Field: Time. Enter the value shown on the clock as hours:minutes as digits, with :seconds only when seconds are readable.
2:52:20
